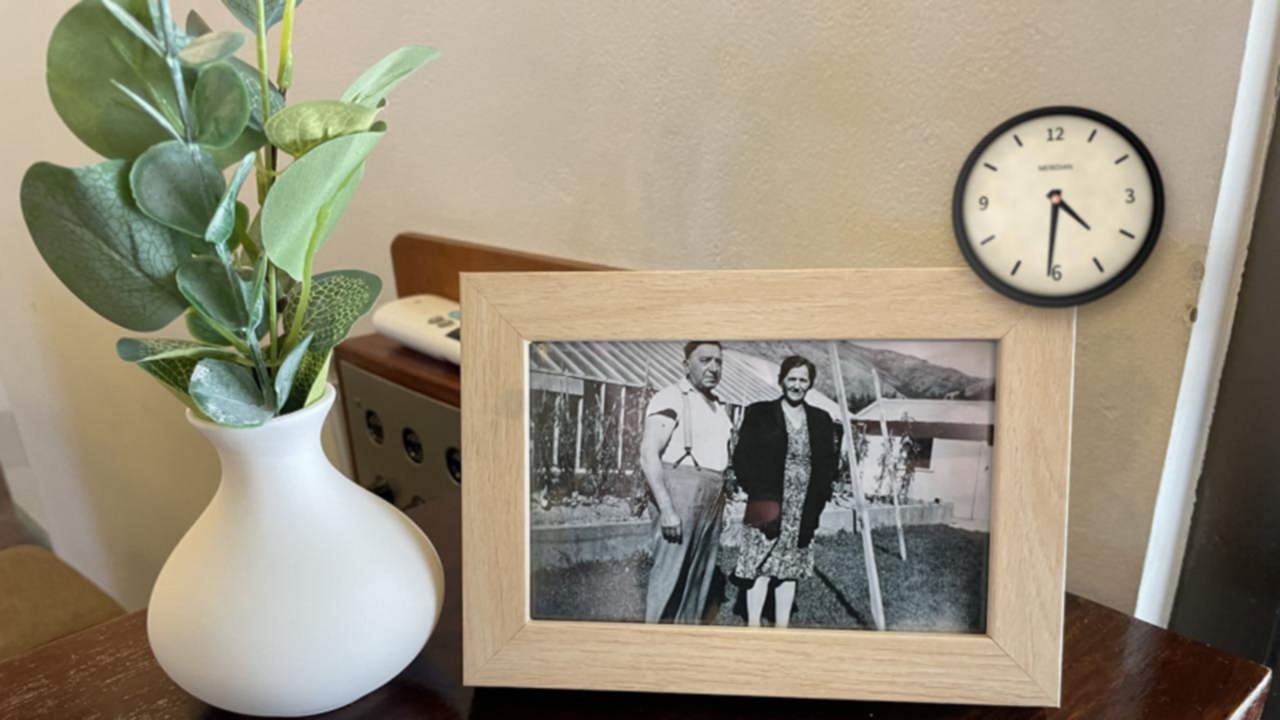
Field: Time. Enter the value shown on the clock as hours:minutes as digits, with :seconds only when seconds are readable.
4:31
